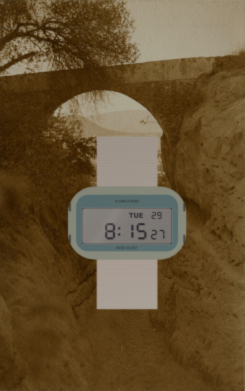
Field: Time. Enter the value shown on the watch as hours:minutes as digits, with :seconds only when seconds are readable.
8:15:27
